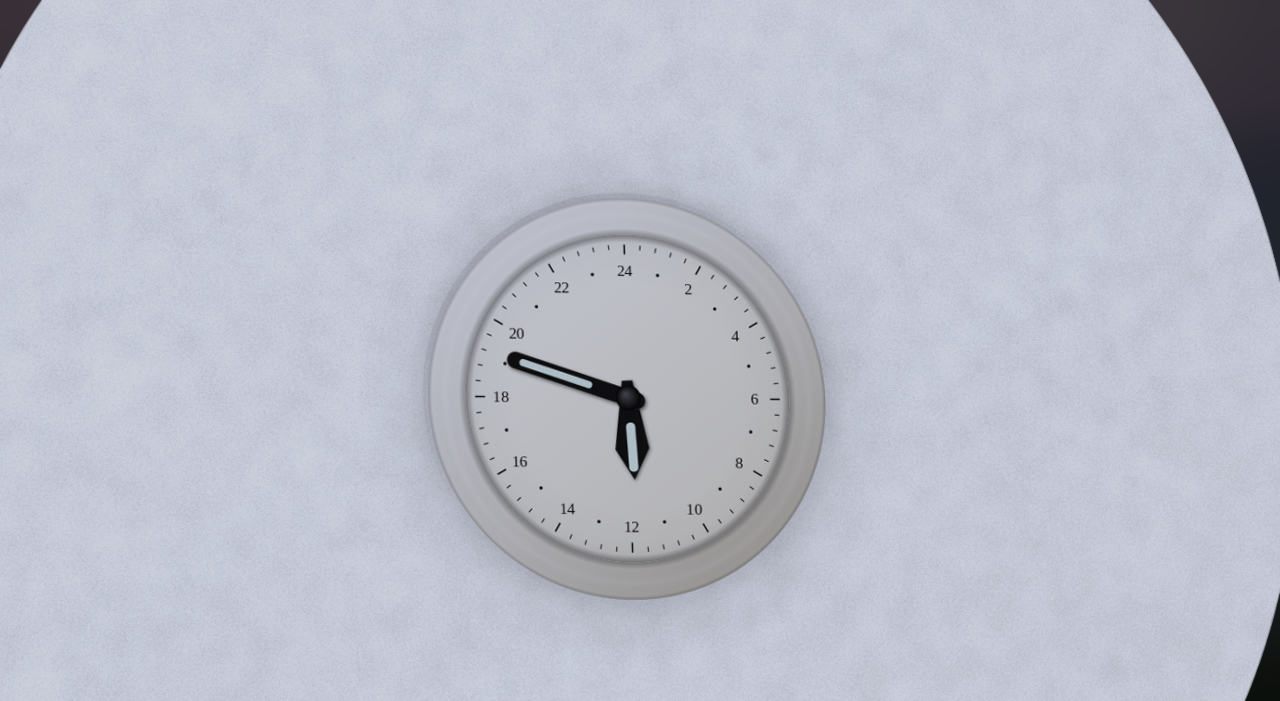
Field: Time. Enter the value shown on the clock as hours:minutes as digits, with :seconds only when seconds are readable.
11:48
